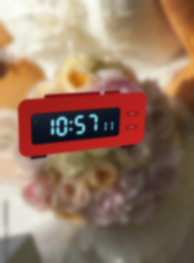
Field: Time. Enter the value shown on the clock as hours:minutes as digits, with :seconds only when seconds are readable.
10:57
